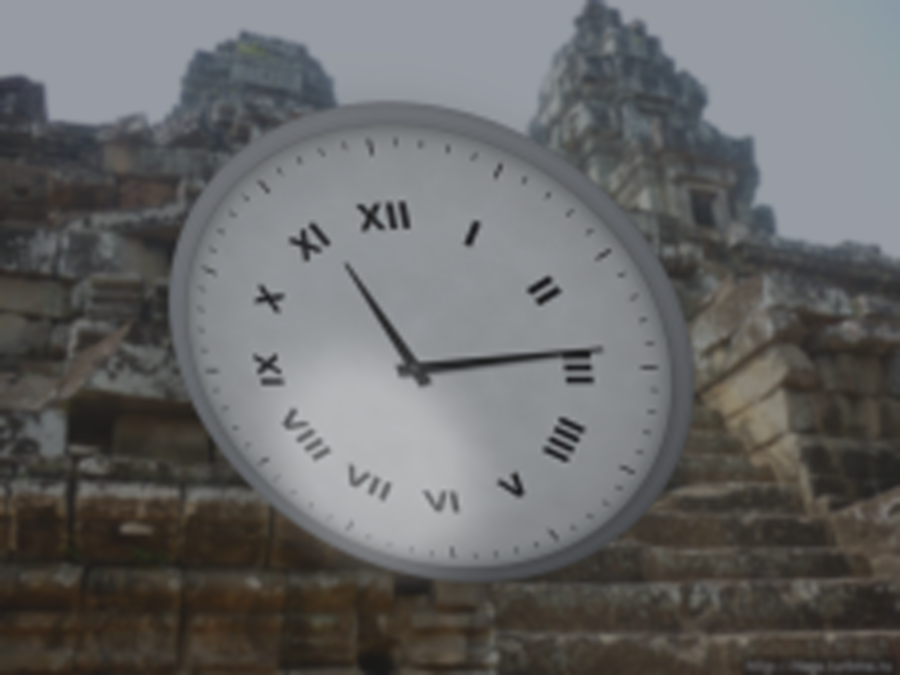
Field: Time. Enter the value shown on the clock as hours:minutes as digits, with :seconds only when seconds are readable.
11:14
